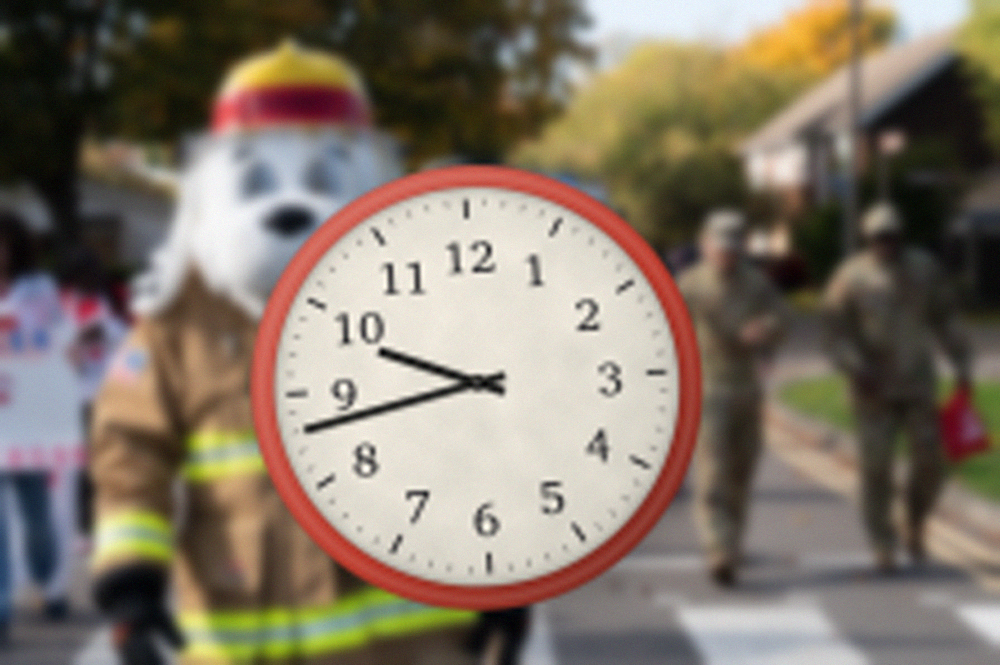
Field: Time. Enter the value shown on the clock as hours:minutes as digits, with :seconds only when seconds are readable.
9:43
